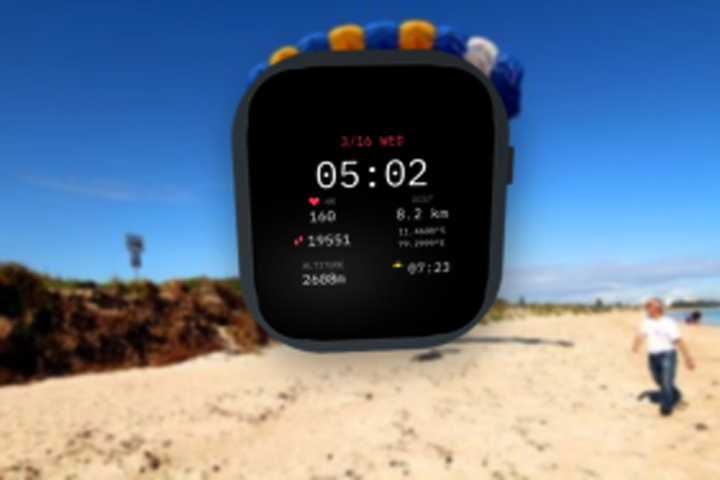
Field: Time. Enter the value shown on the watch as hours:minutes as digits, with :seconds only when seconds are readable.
5:02
